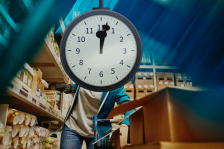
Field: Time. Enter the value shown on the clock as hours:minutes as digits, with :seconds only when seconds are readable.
12:02
